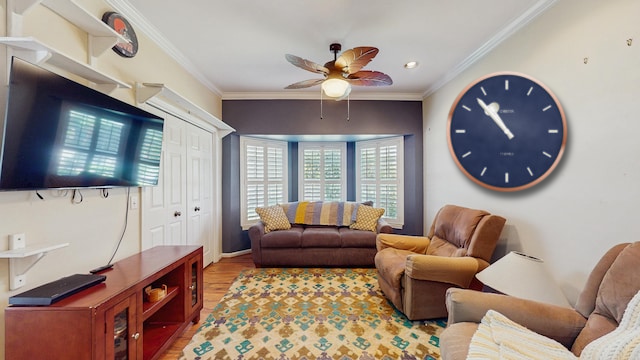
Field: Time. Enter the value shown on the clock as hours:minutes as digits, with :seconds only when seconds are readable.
10:53
